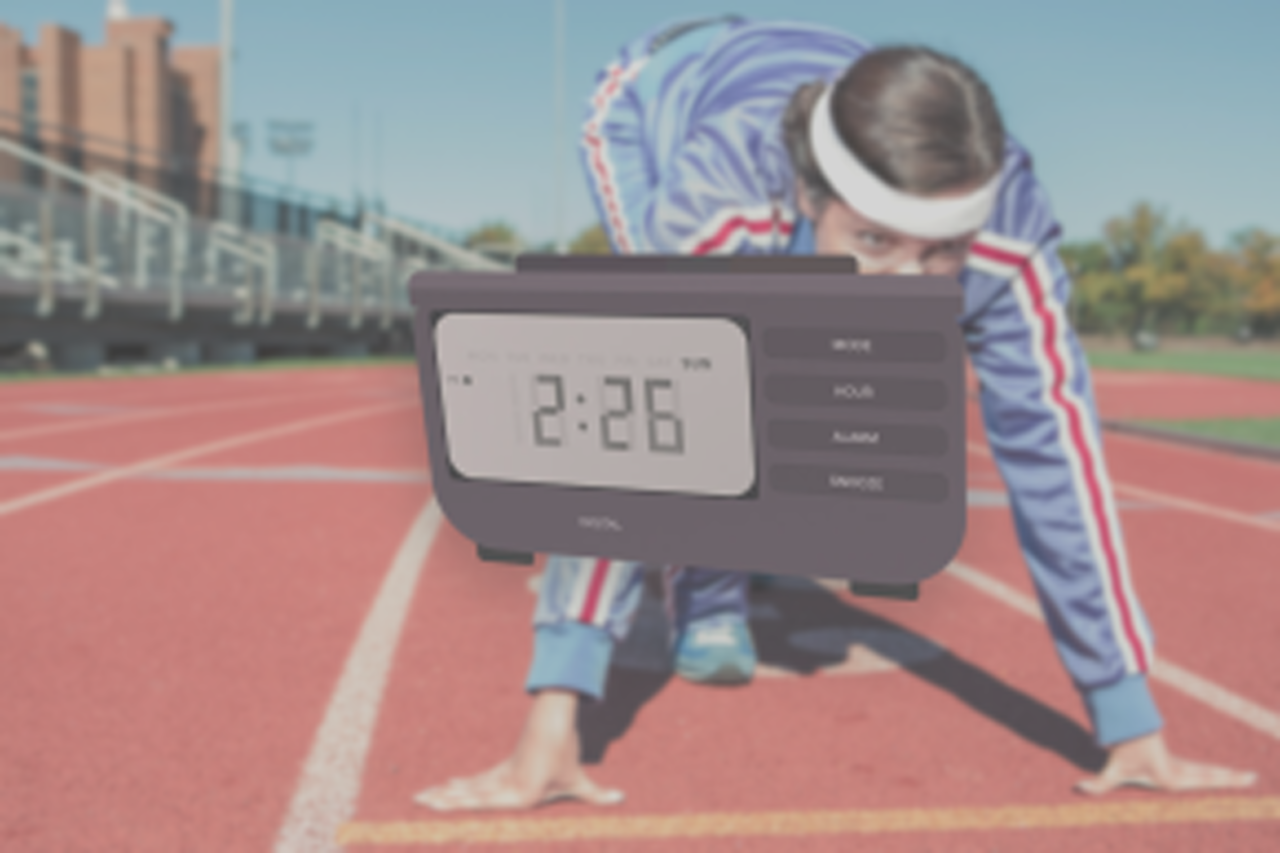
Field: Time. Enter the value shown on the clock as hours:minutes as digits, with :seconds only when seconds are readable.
2:26
